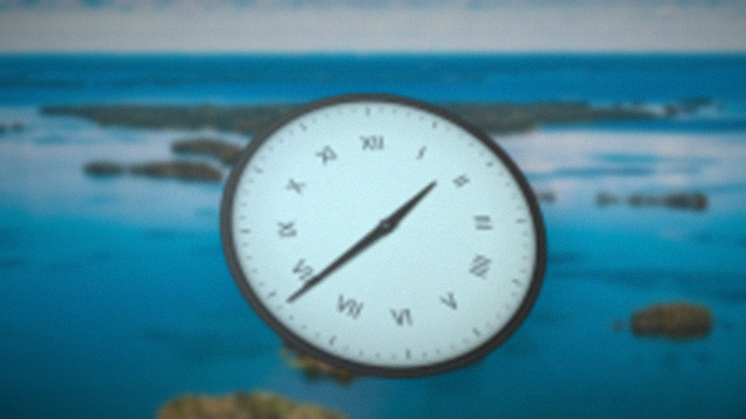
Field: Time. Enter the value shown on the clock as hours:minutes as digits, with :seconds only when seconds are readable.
1:39
